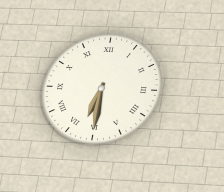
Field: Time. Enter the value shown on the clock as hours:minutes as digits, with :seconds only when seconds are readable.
6:30
